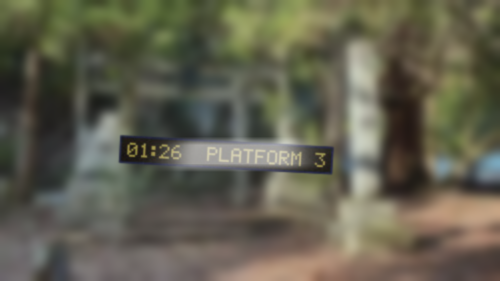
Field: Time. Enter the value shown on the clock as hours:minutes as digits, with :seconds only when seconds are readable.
1:26
